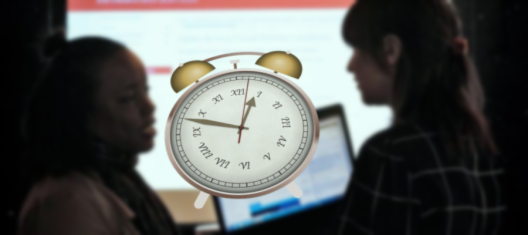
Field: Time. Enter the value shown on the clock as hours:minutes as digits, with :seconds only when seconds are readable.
12:48:02
